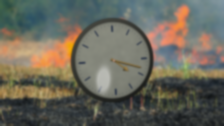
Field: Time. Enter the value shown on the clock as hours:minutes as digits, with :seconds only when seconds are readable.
4:18
